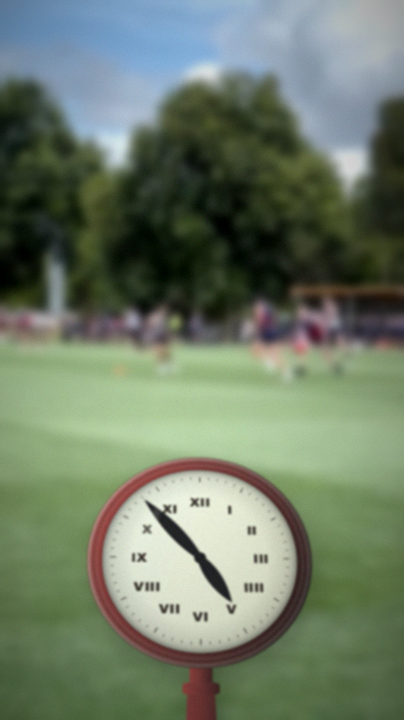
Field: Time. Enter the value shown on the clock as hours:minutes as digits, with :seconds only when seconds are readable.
4:53
